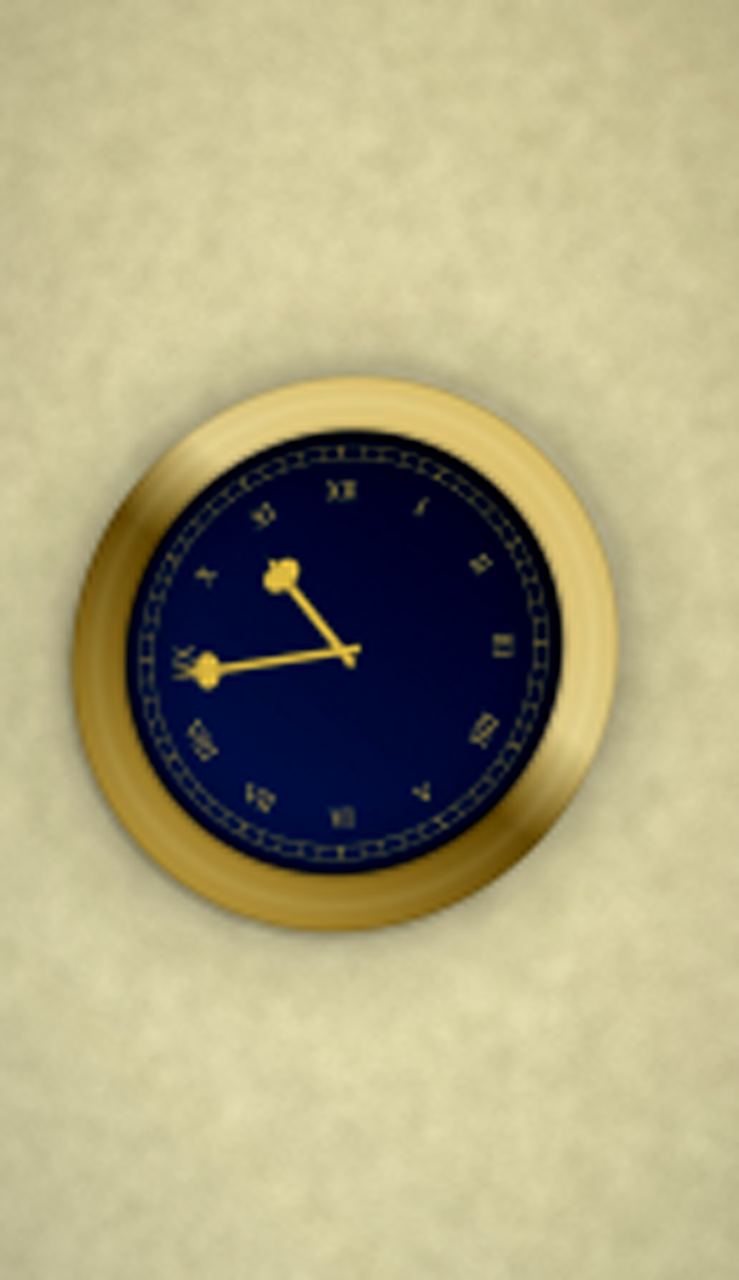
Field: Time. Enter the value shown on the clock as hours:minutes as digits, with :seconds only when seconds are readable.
10:44
